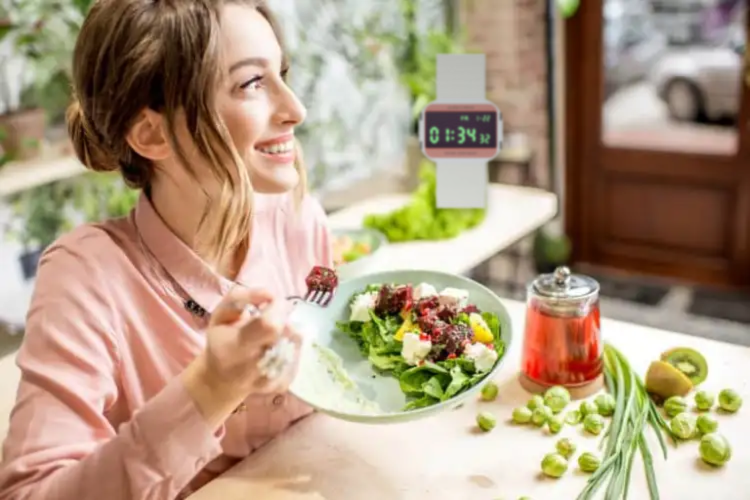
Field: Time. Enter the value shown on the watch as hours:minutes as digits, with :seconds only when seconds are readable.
1:34
